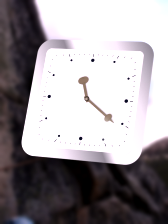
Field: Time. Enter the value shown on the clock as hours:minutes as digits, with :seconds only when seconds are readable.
11:21
